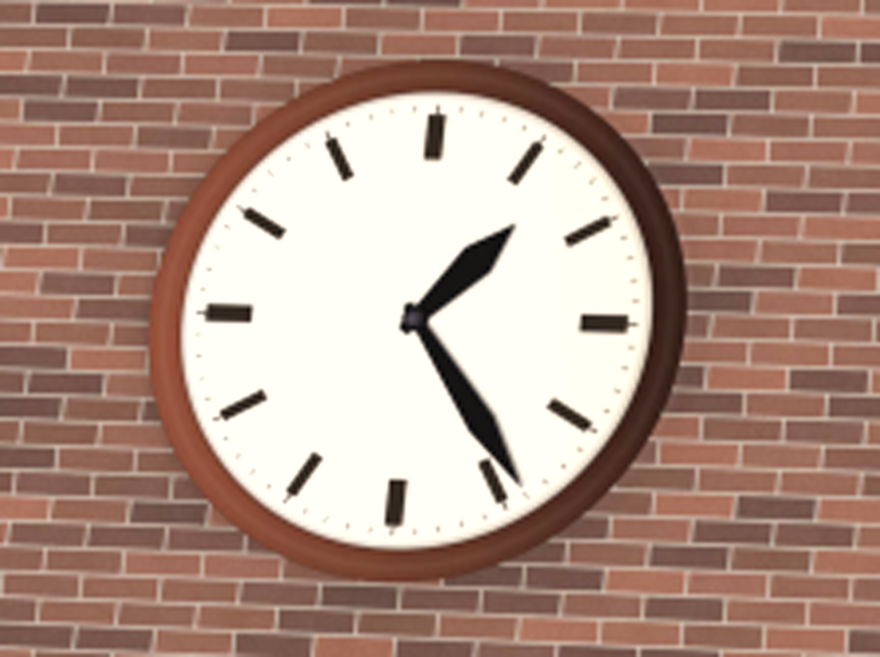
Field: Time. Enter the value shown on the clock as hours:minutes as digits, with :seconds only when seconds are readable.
1:24
